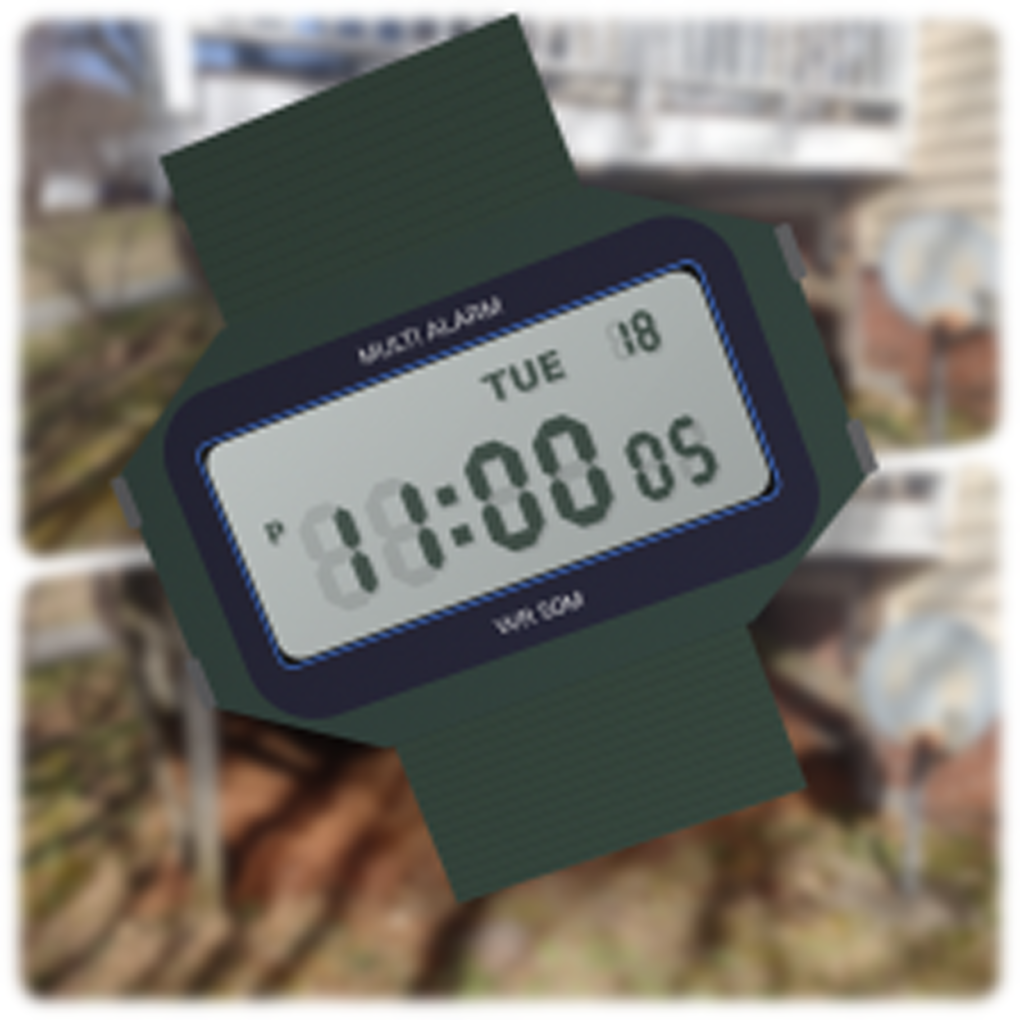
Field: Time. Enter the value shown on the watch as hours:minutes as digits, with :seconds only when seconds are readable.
11:00:05
